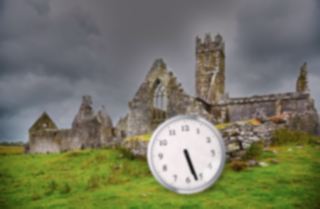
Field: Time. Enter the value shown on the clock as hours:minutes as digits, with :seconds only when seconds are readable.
5:27
